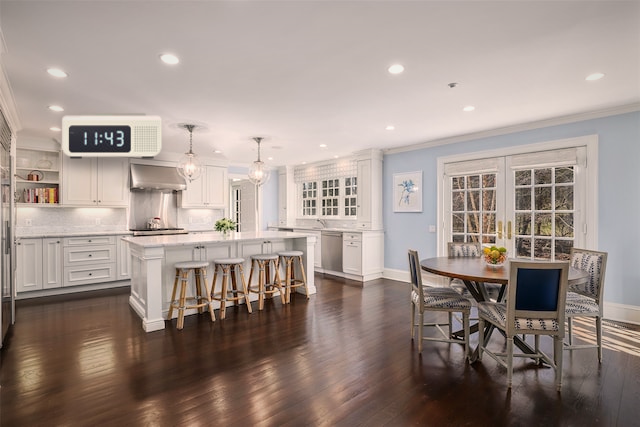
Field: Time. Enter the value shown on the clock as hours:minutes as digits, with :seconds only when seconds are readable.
11:43
